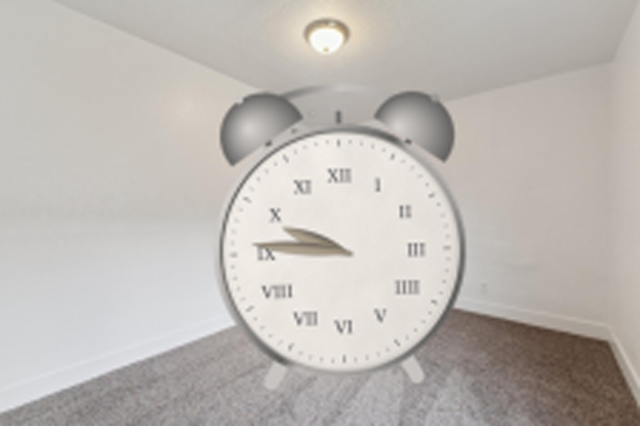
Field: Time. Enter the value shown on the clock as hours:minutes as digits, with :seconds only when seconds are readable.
9:46
